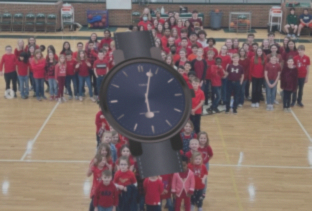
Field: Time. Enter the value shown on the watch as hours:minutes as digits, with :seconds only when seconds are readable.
6:03
